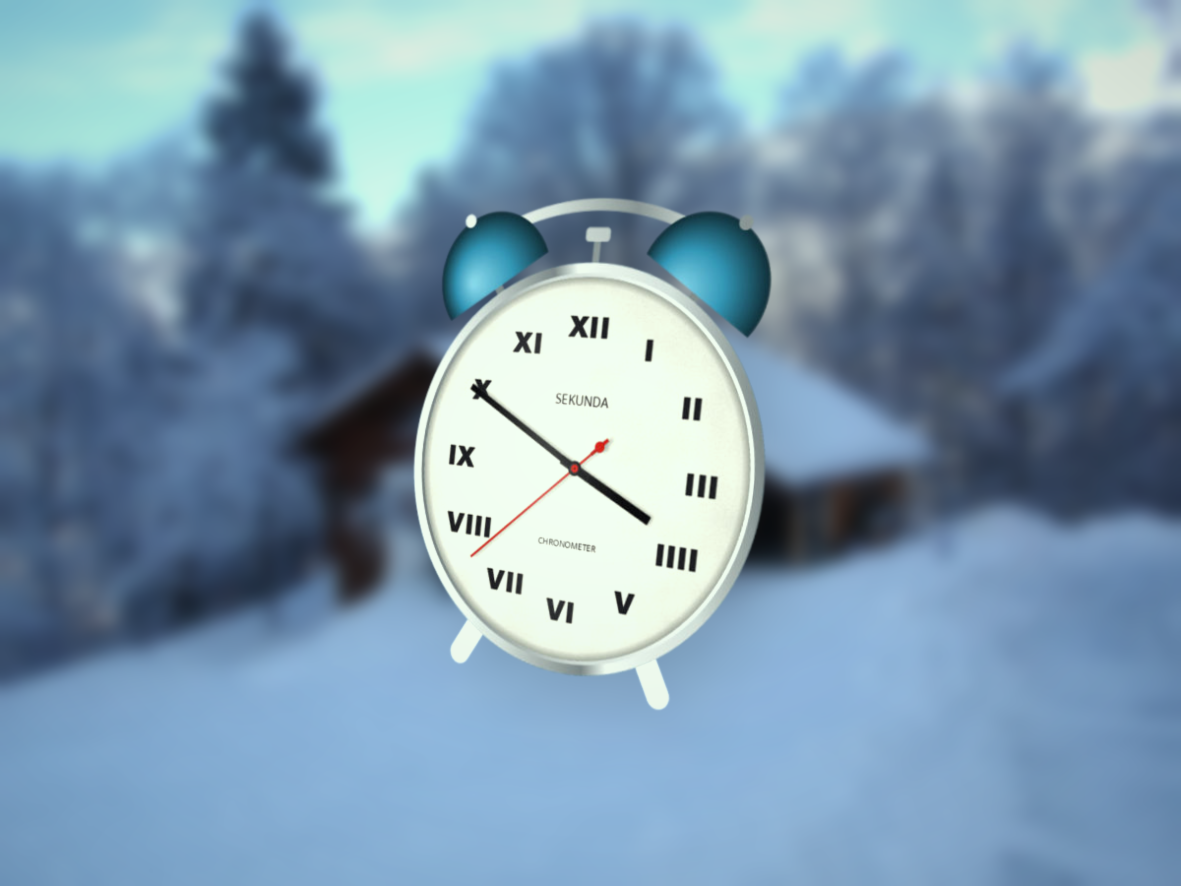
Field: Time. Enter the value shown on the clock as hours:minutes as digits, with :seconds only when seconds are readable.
3:49:38
